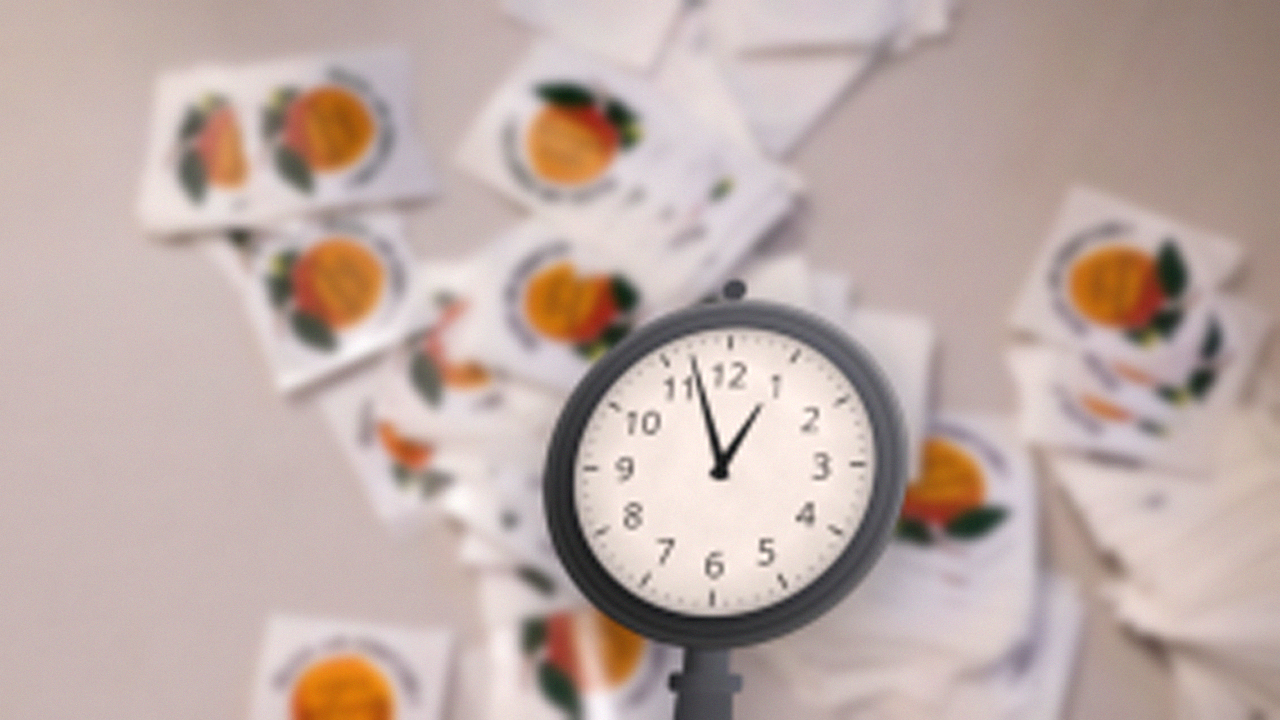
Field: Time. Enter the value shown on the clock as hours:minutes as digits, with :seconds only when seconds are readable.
12:57
